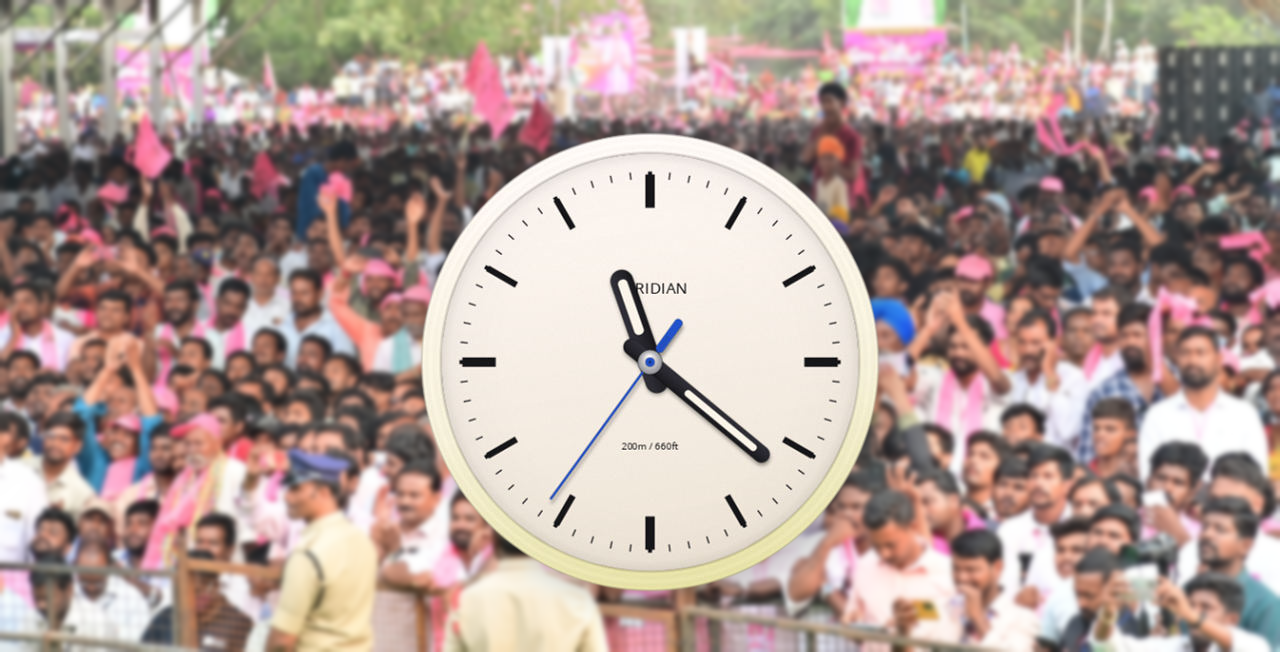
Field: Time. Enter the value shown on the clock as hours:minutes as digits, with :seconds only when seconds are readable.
11:21:36
